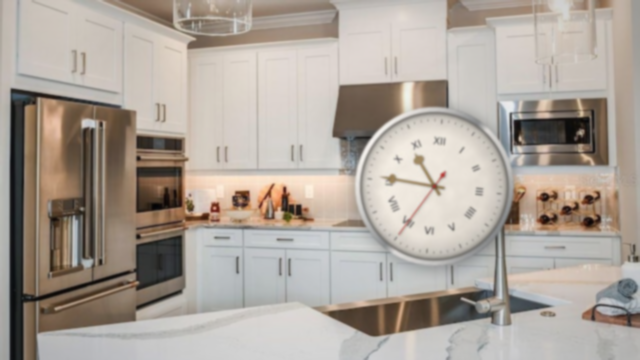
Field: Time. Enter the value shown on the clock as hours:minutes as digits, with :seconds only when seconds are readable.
10:45:35
